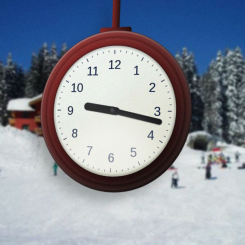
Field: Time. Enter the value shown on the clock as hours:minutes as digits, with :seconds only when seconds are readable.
9:17
